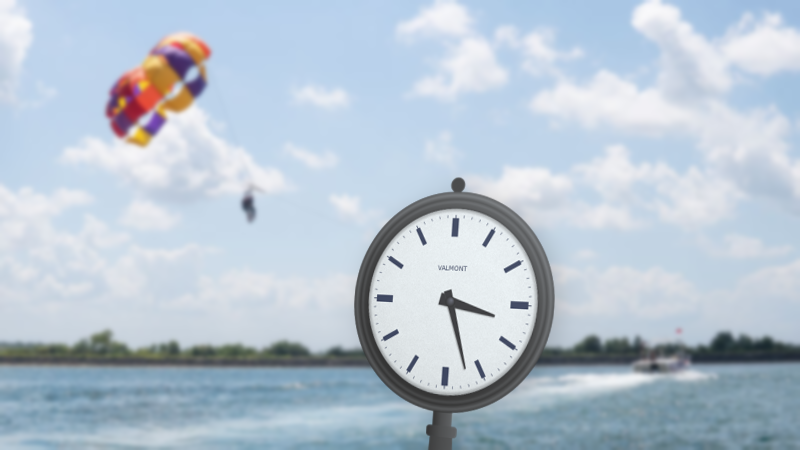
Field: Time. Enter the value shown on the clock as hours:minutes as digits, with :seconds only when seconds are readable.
3:27
